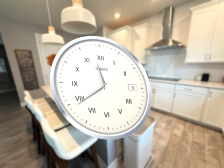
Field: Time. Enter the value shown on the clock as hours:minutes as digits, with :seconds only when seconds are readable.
11:39
